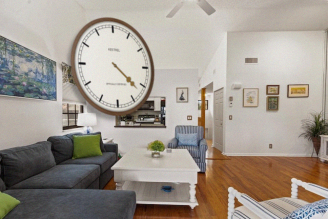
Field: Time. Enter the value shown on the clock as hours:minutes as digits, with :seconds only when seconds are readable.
4:22
